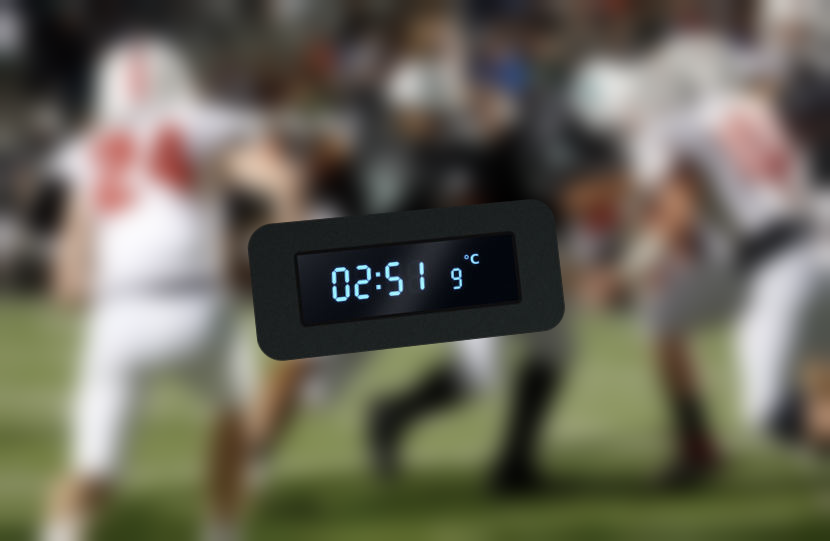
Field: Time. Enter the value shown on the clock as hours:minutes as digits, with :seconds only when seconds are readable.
2:51
